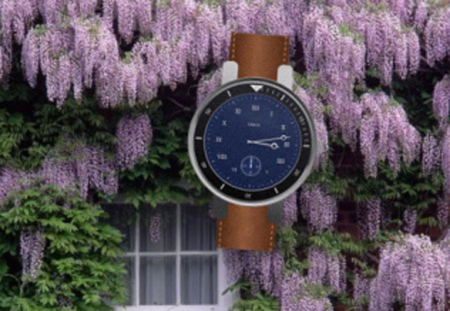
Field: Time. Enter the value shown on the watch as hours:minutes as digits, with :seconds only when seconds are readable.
3:13
